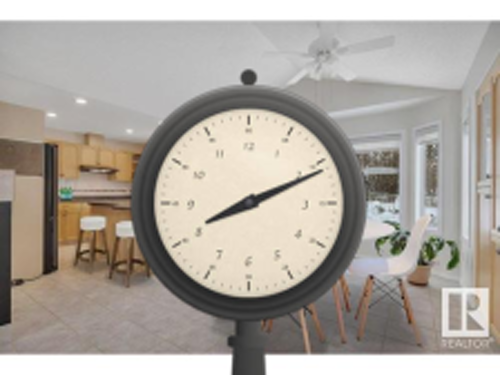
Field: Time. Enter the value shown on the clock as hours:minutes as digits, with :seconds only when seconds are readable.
8:11
